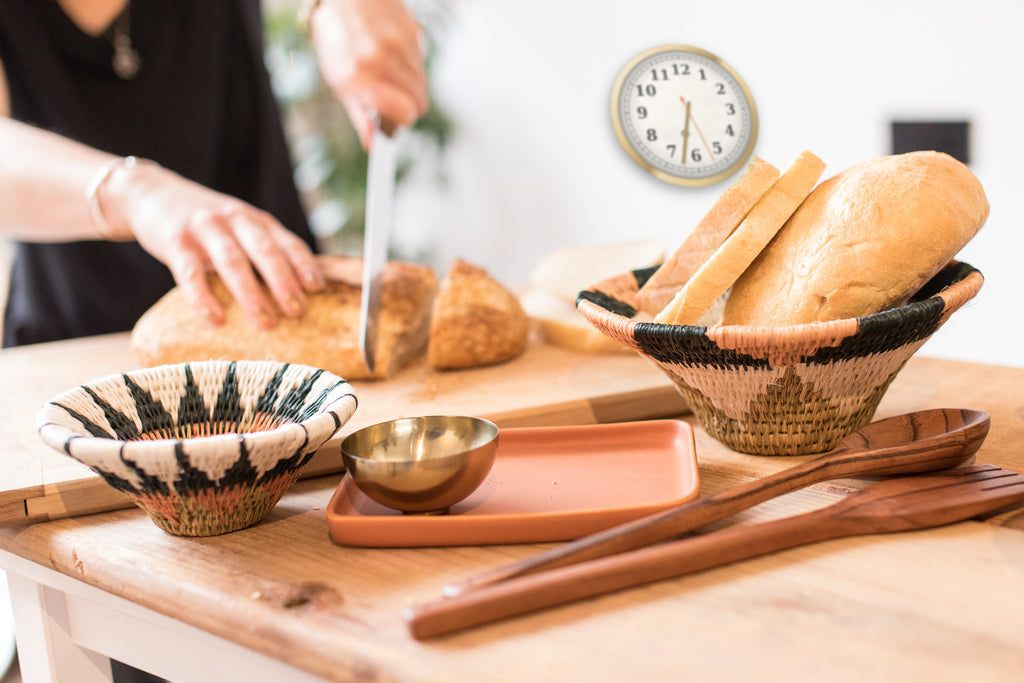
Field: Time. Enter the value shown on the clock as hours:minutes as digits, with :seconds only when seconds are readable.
6:32:27
